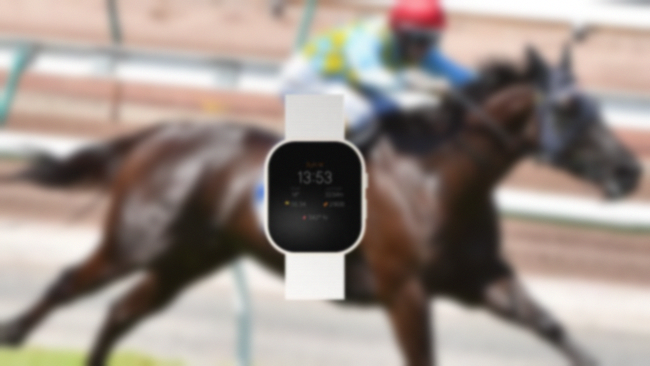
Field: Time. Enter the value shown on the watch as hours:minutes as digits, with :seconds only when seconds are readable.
13:53
